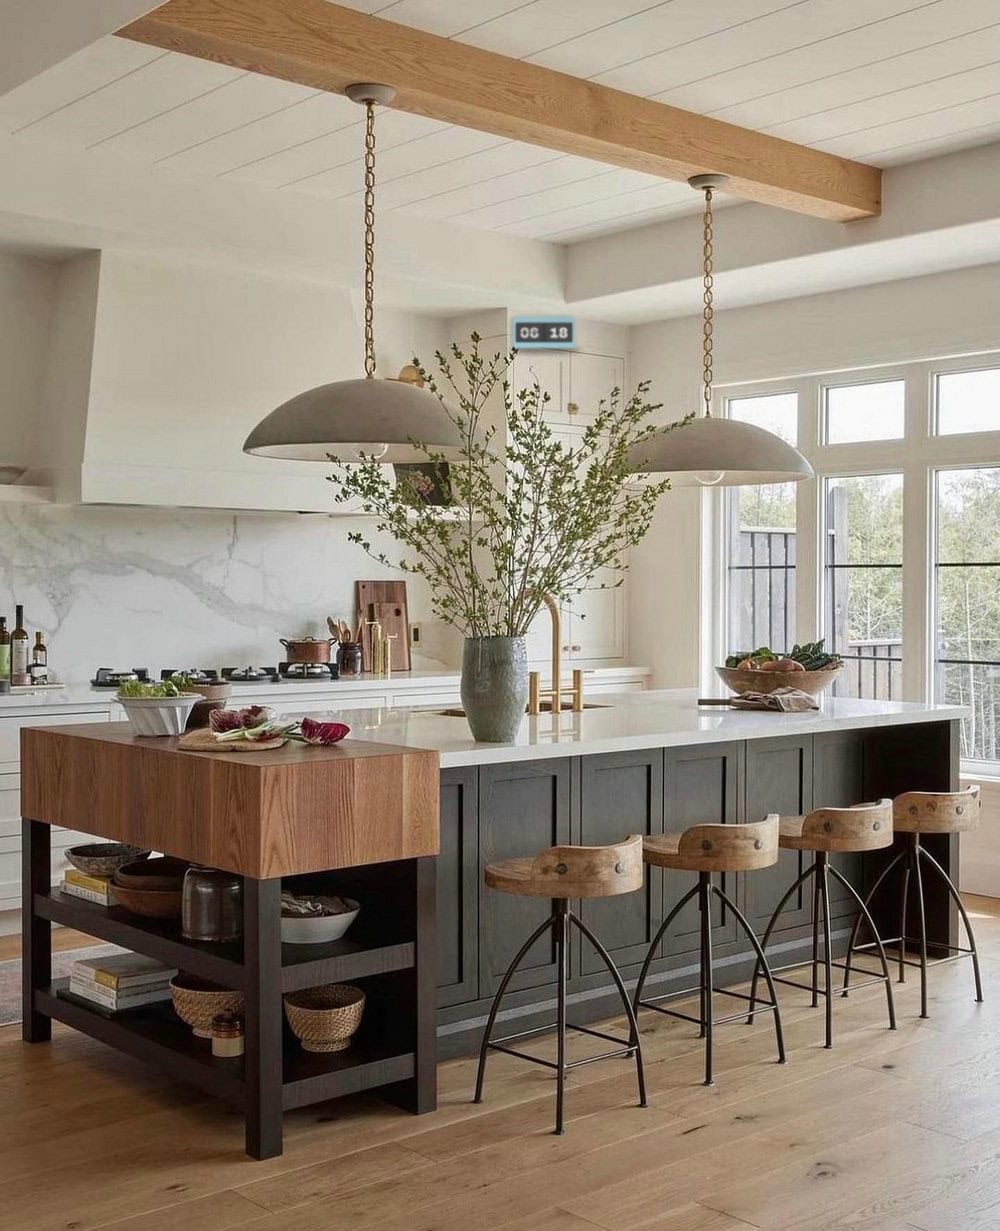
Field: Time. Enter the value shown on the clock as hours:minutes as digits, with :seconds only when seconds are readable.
6:18
